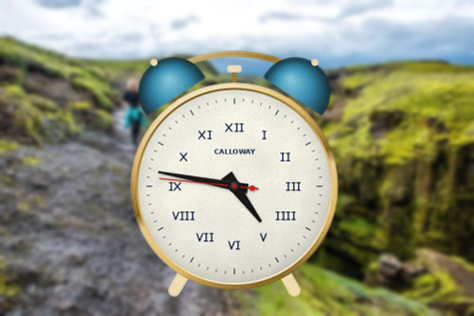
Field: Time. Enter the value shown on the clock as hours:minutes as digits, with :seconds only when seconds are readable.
4:46:46
